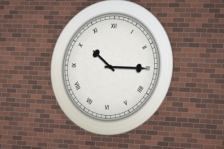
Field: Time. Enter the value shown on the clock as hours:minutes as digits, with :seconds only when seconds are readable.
10:15
